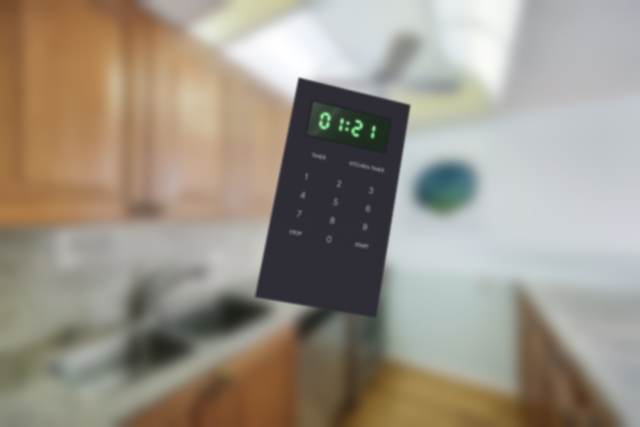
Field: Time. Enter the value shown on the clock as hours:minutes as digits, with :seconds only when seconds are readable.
1:21
